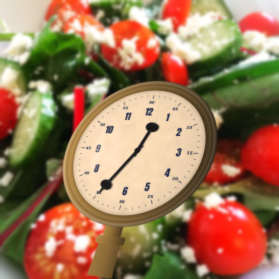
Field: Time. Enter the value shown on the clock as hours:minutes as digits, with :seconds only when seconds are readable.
12:35
